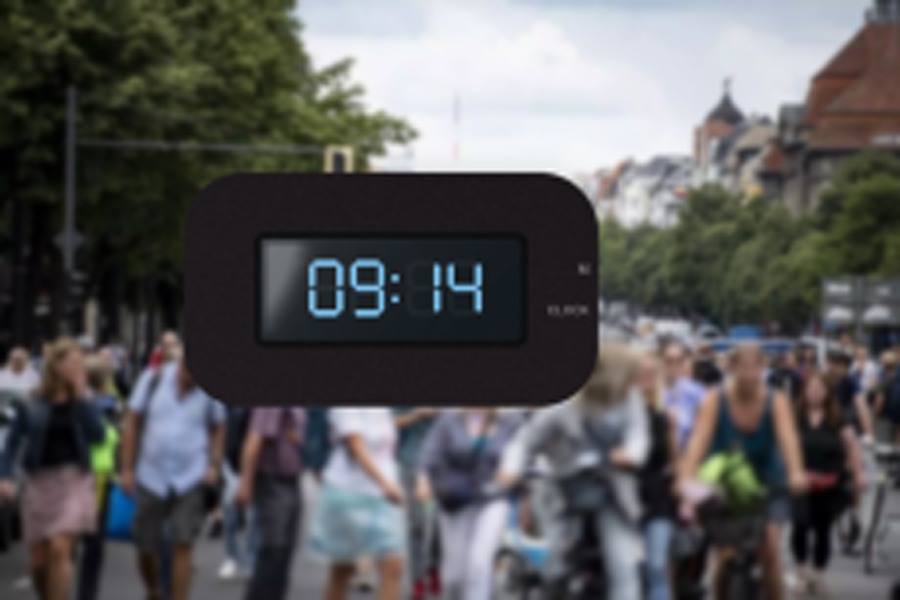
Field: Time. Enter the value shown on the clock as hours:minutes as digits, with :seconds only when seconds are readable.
9:14
